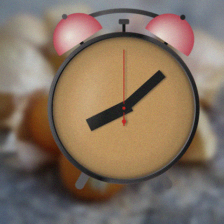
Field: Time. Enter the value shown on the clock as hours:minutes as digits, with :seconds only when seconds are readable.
8:08:00
